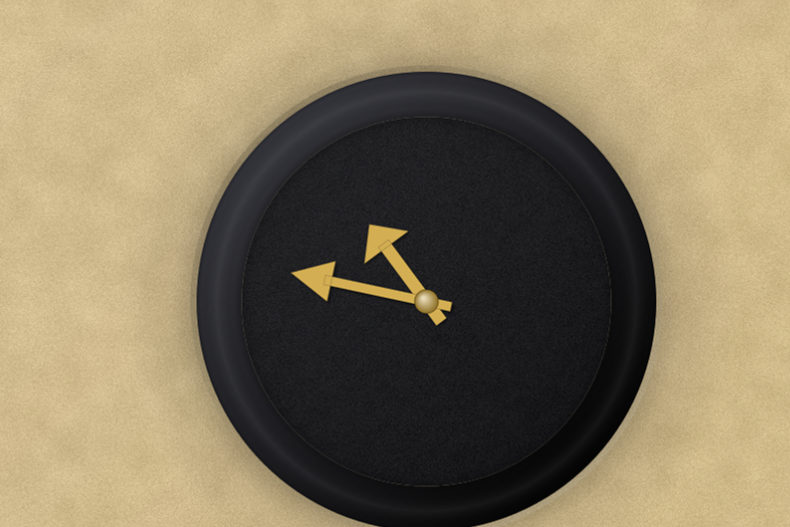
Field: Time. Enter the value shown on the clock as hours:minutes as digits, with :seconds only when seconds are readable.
10:47
